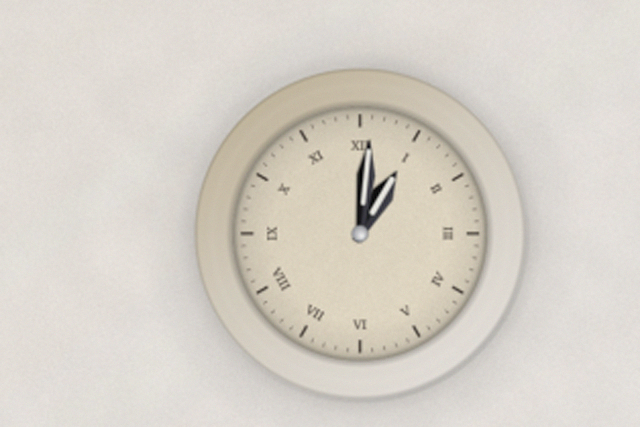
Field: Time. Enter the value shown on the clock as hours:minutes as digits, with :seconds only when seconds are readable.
1:01
